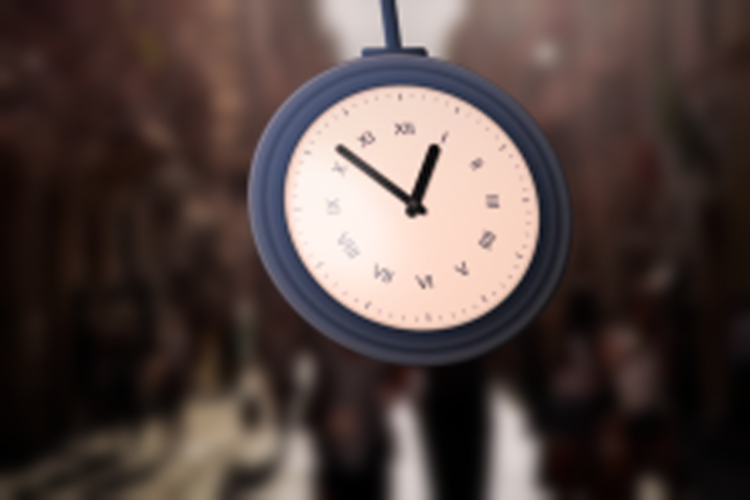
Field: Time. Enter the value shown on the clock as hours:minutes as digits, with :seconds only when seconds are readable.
12:52
